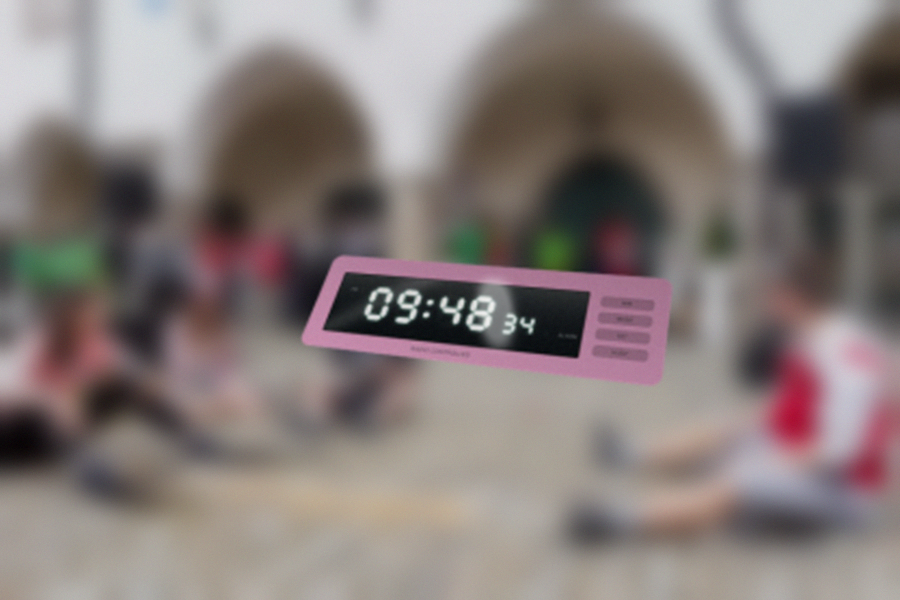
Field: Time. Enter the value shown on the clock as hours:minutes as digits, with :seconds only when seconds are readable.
9:48:34
